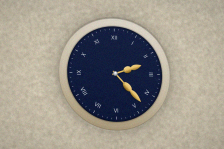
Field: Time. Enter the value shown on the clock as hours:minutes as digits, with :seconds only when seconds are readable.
2:23
